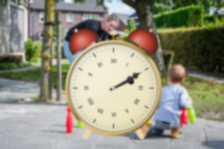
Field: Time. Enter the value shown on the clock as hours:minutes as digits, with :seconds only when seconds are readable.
2:10
